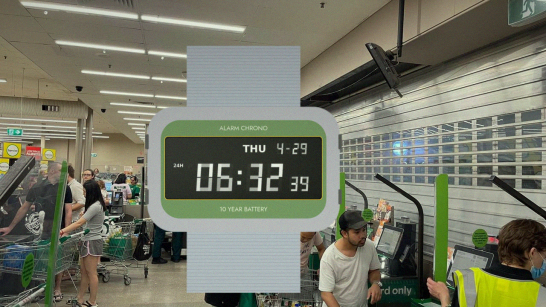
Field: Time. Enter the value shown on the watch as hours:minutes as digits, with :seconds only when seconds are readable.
6:32:39
